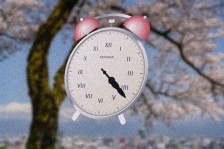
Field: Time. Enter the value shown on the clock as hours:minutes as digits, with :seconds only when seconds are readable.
4:22
